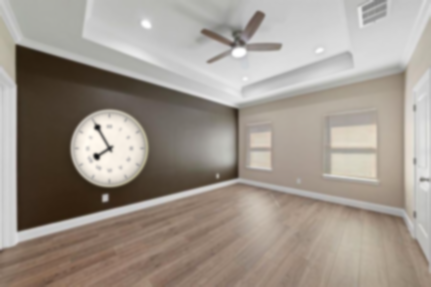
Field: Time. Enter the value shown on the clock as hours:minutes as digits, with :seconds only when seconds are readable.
7:55
